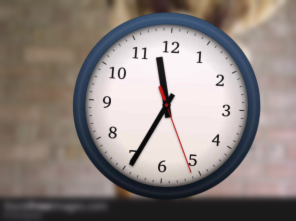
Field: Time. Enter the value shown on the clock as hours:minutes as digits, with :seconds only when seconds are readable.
11:34:26
